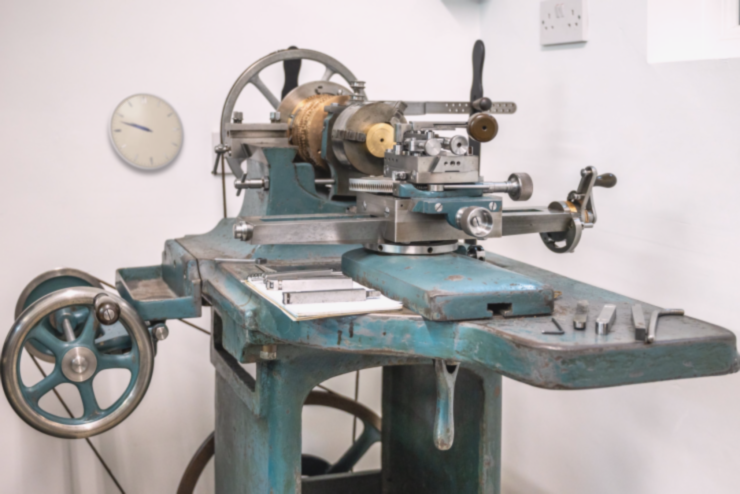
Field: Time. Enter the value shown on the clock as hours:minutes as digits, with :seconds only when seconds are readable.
9:48
